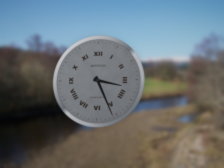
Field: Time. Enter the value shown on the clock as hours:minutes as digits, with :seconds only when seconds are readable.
3:26
